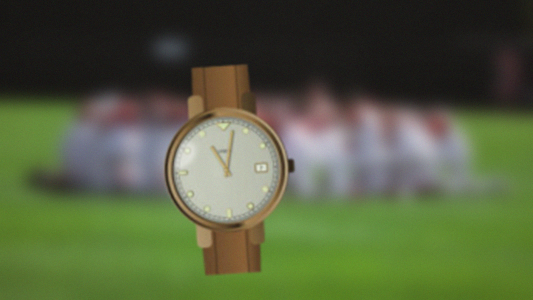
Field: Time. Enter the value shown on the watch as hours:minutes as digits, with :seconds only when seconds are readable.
11:02
